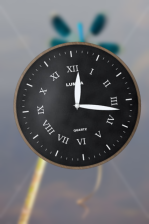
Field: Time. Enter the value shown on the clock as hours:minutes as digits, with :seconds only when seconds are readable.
12:17
